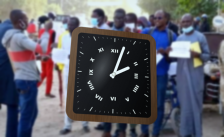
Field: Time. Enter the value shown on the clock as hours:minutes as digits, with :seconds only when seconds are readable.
2:03
